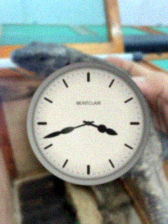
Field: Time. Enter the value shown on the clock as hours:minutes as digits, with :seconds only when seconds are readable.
3:42
